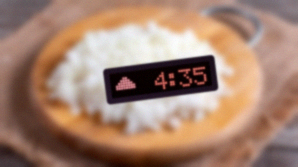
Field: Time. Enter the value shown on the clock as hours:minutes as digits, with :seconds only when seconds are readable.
4:35
